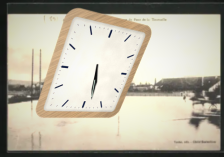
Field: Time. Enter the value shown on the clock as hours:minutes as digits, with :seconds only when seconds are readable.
5:28
